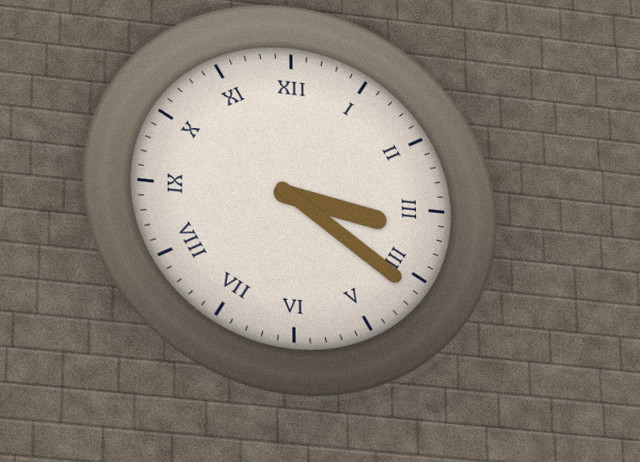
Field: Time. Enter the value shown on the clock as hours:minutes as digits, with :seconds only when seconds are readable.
3:21
